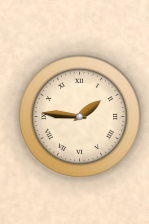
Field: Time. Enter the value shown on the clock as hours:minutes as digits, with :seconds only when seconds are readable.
1:46
